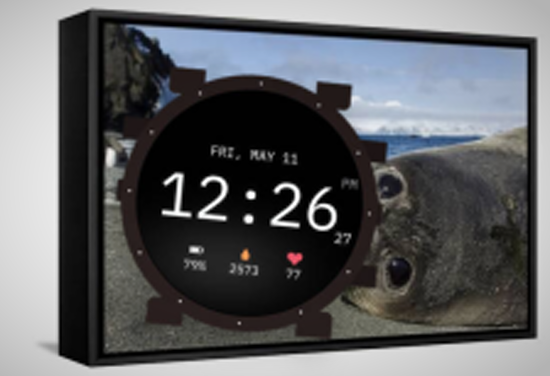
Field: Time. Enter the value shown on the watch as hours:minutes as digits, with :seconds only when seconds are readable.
12:26
